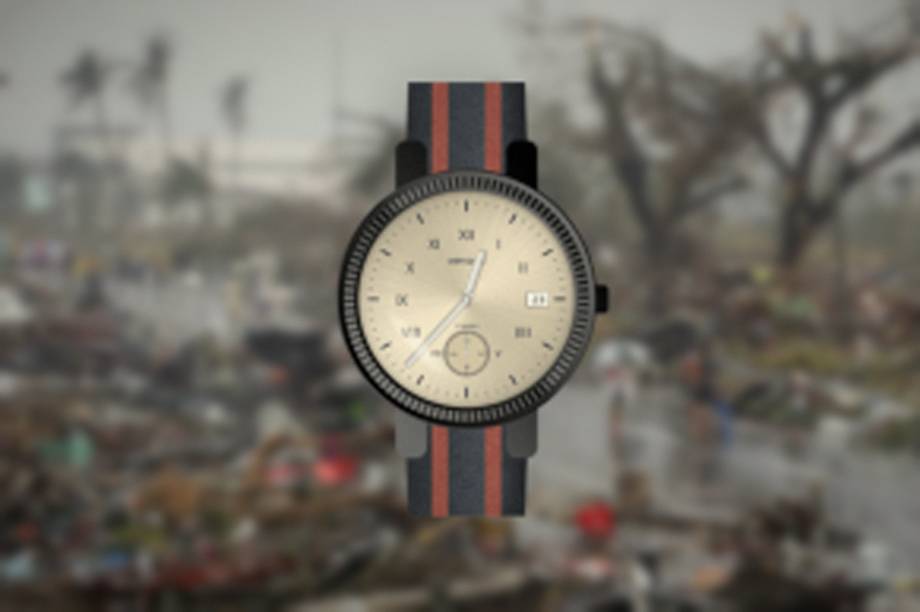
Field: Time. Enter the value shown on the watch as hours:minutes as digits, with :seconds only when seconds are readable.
12:37
